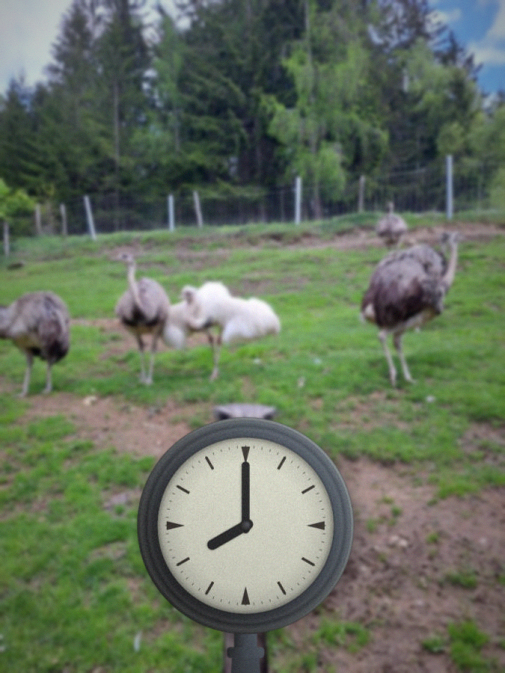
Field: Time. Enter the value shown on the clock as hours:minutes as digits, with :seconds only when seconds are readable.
8:00
